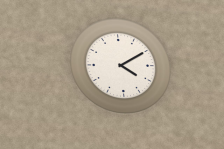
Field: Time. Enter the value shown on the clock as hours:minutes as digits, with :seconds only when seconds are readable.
4:10
